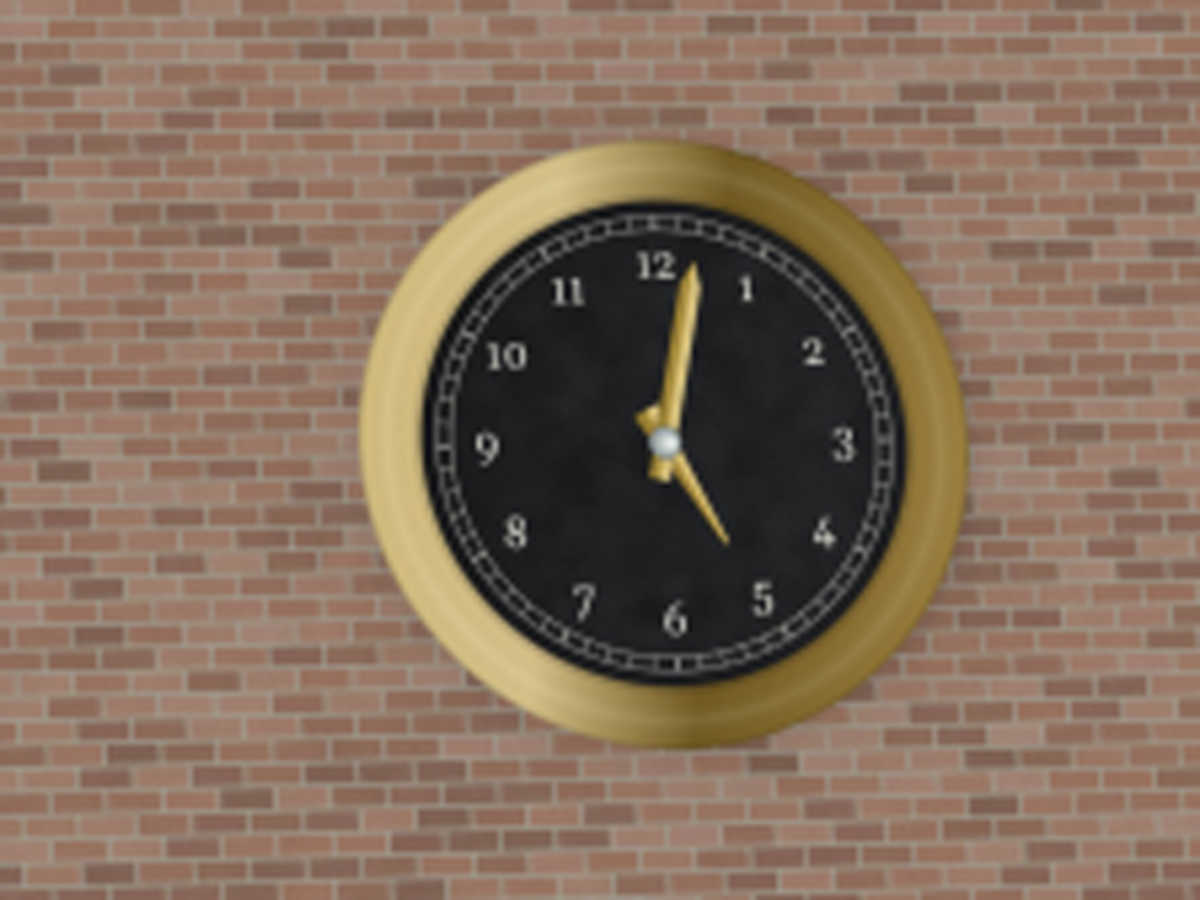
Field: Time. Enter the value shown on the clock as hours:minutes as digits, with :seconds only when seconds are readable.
5:02
